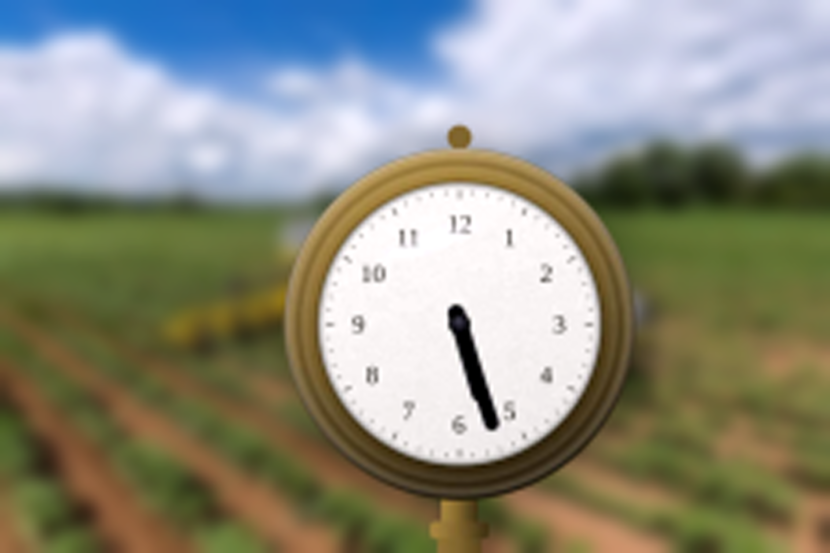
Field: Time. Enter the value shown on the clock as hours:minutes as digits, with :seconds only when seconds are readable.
5:27
